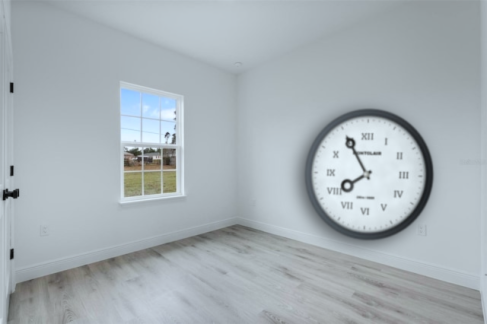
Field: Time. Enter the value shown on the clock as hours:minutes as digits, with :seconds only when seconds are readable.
7:55
